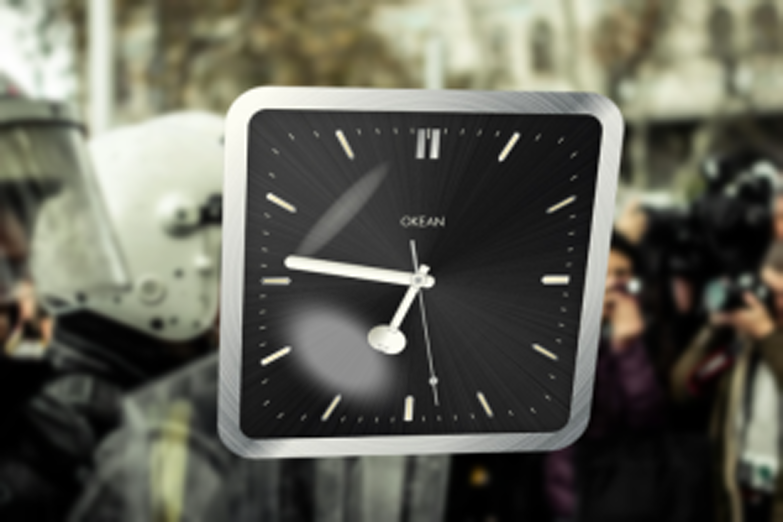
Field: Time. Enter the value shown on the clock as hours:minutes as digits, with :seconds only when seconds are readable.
6:46:28
